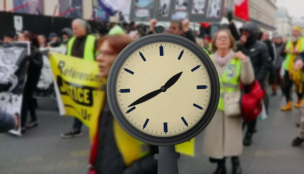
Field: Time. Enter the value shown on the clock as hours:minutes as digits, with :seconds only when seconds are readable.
1:41
